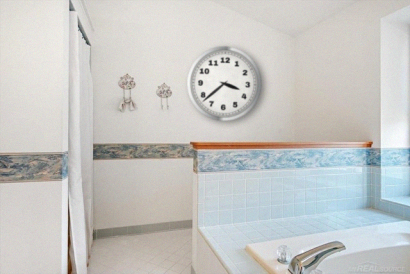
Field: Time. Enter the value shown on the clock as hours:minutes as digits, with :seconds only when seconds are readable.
3:38
